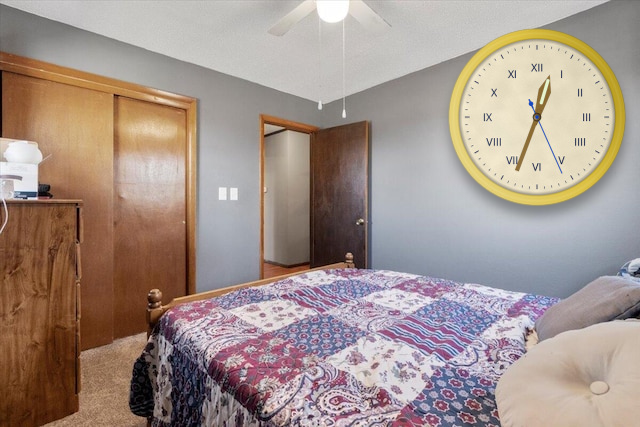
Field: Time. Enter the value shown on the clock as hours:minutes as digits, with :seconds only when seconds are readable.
12:33:26
